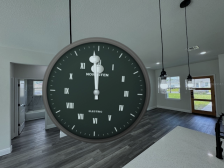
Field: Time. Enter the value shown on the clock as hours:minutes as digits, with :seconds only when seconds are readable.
11:59
